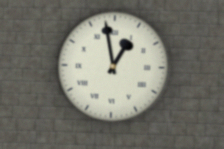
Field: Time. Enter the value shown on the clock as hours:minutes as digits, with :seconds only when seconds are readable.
12:58
